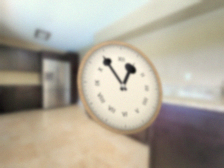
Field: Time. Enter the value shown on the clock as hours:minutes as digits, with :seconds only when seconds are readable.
12:54
